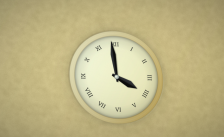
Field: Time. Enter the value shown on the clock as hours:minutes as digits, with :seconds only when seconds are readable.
3:59
